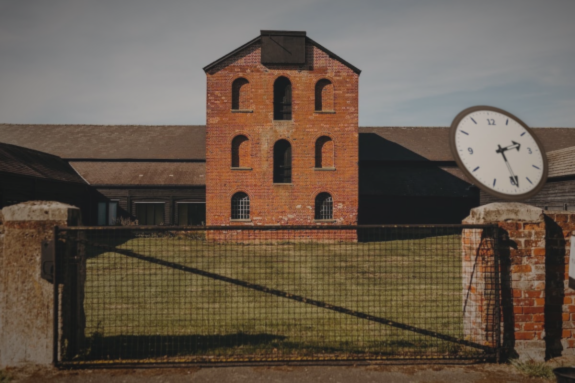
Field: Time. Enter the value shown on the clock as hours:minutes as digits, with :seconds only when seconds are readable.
2:29
